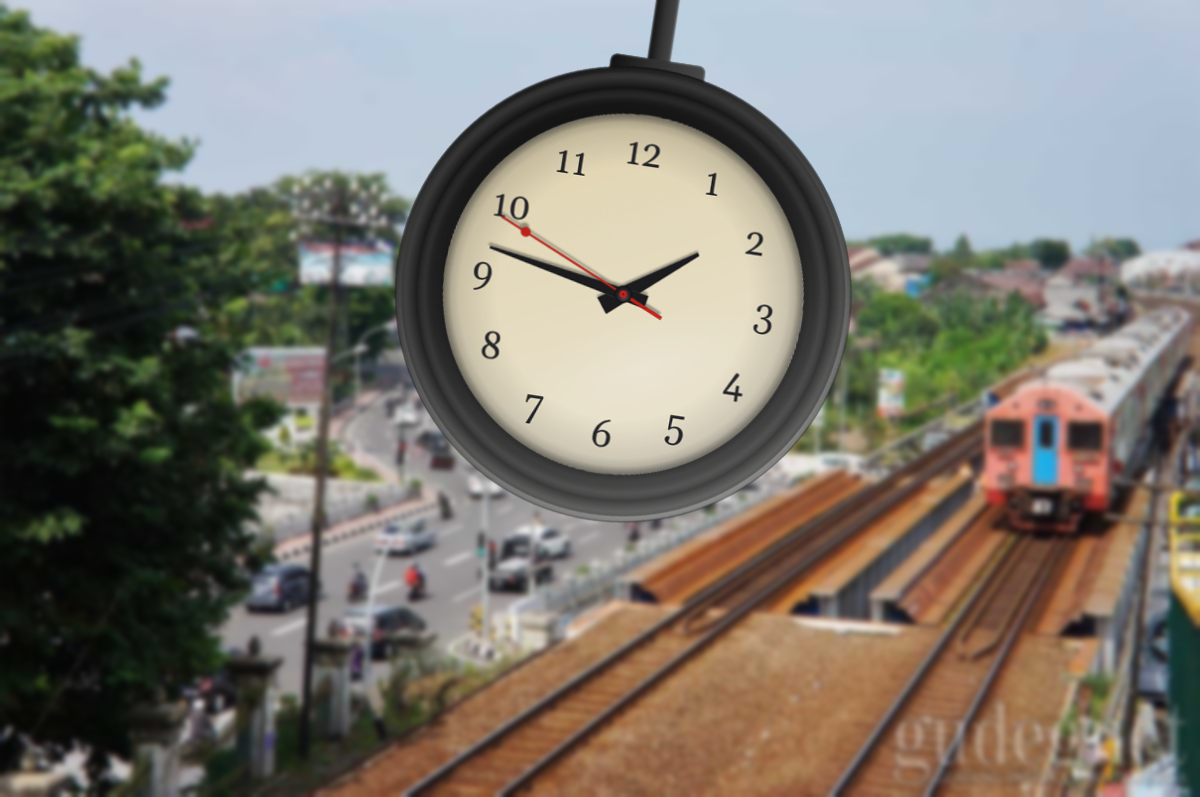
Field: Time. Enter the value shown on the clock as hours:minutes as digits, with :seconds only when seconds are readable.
1:46:49
